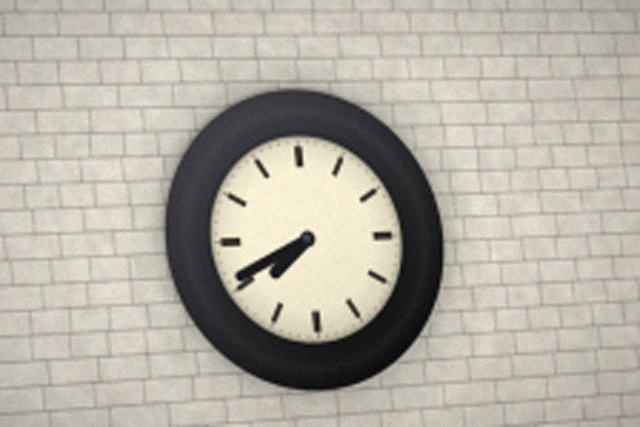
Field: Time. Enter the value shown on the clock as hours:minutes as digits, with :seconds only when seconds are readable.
7:41
